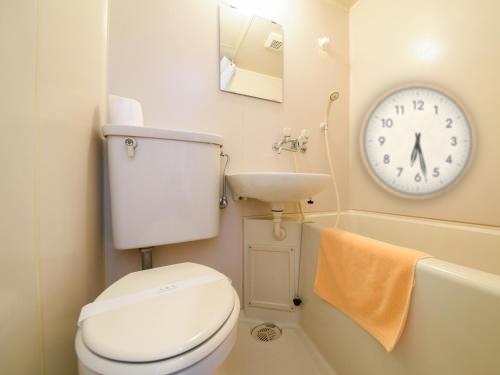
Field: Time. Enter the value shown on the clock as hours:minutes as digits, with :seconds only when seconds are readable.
6:28
